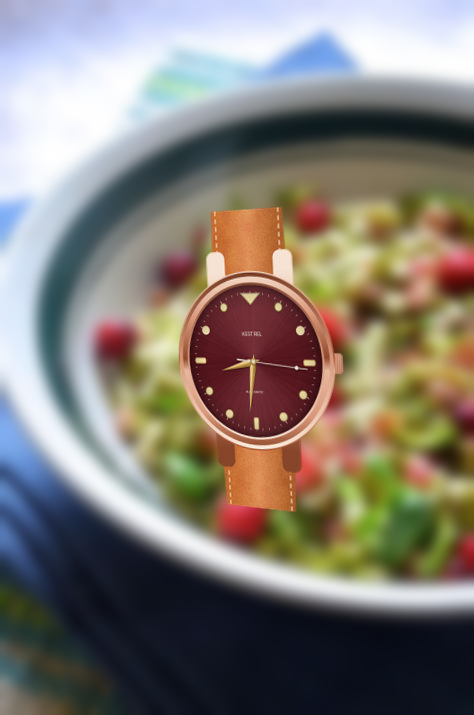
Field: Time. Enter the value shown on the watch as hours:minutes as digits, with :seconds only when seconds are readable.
8:31:16
